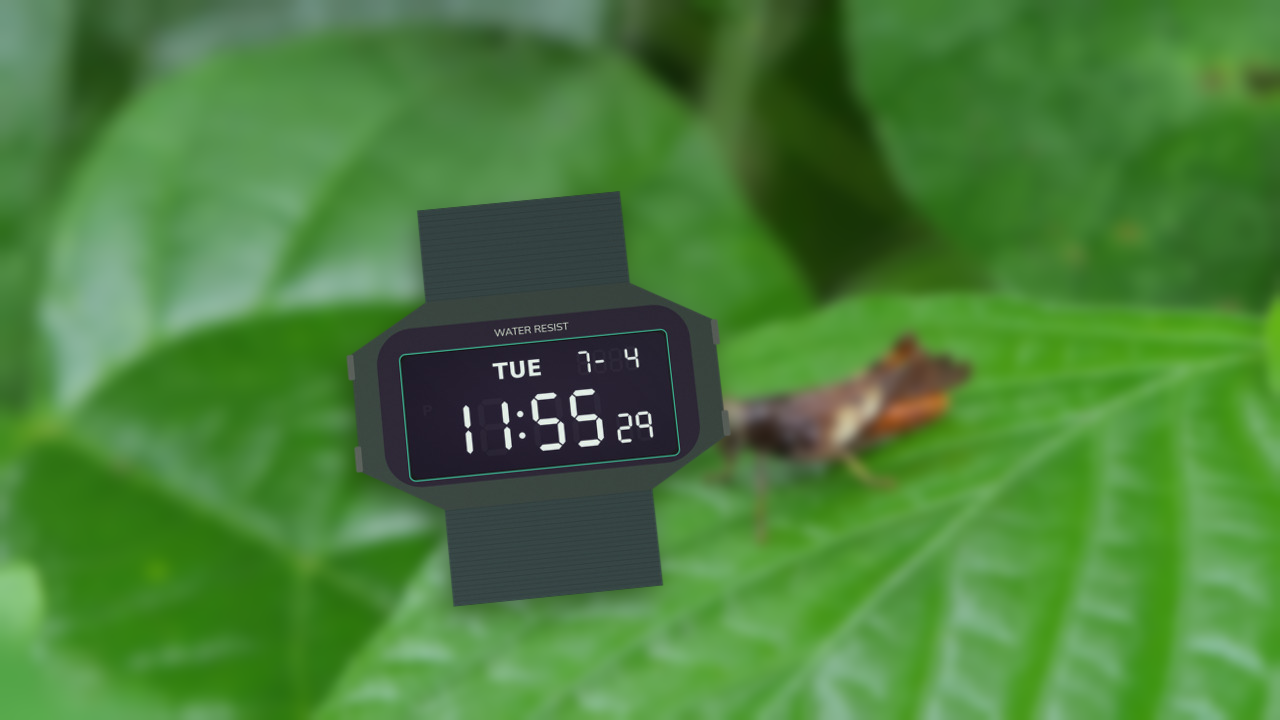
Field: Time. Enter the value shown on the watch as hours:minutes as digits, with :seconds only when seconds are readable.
11:55:29
